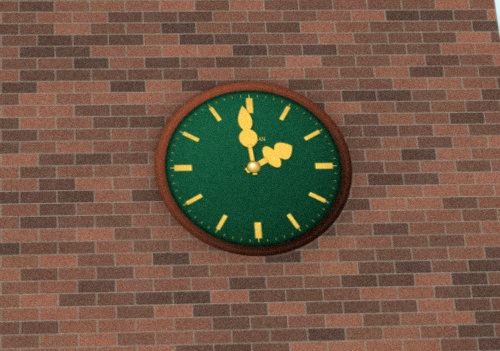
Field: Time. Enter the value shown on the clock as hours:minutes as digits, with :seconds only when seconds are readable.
1:59
